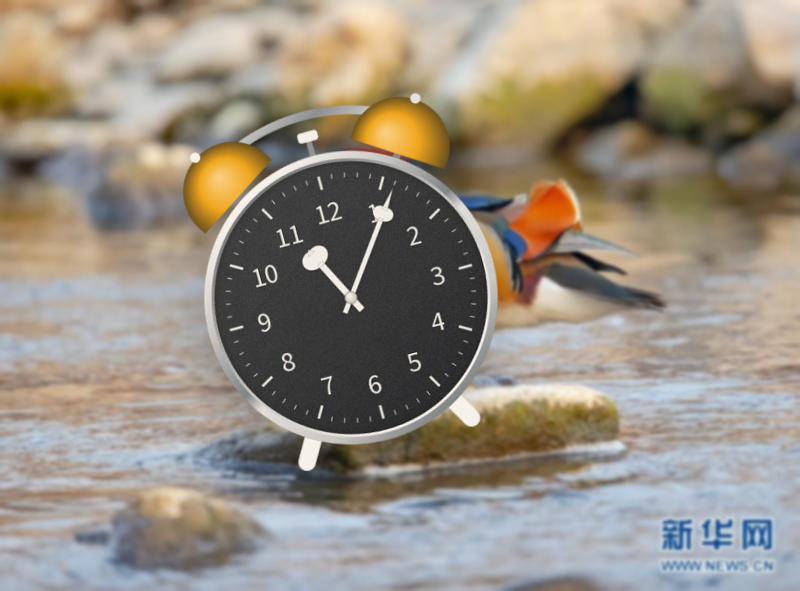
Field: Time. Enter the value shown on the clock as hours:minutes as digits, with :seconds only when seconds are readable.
11:06
